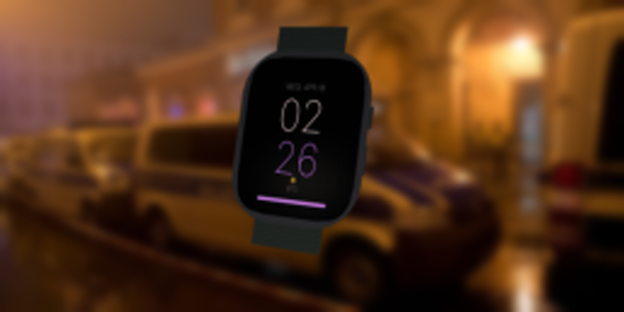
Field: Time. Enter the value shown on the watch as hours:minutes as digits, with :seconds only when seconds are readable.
2:26
